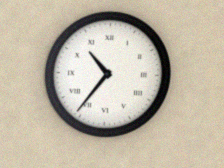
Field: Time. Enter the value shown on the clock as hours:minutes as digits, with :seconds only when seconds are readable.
10:36
